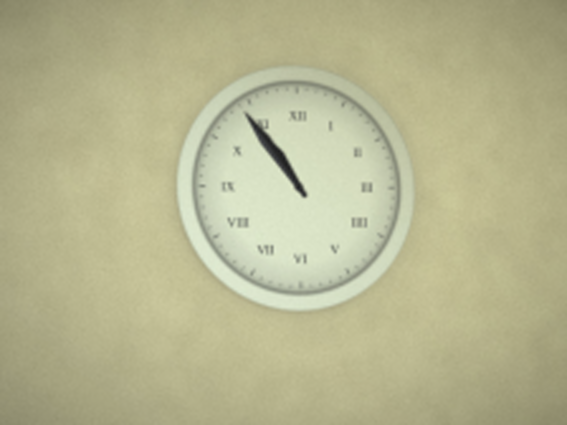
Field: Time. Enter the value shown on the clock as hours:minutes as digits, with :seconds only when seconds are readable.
10:54
